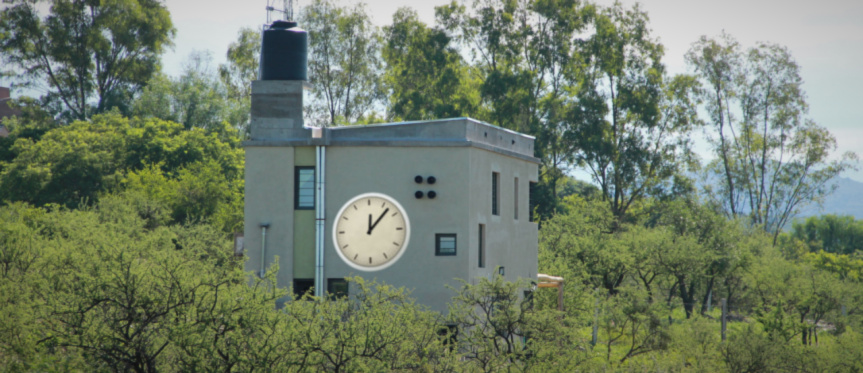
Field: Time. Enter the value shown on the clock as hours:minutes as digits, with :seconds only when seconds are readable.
12:07
